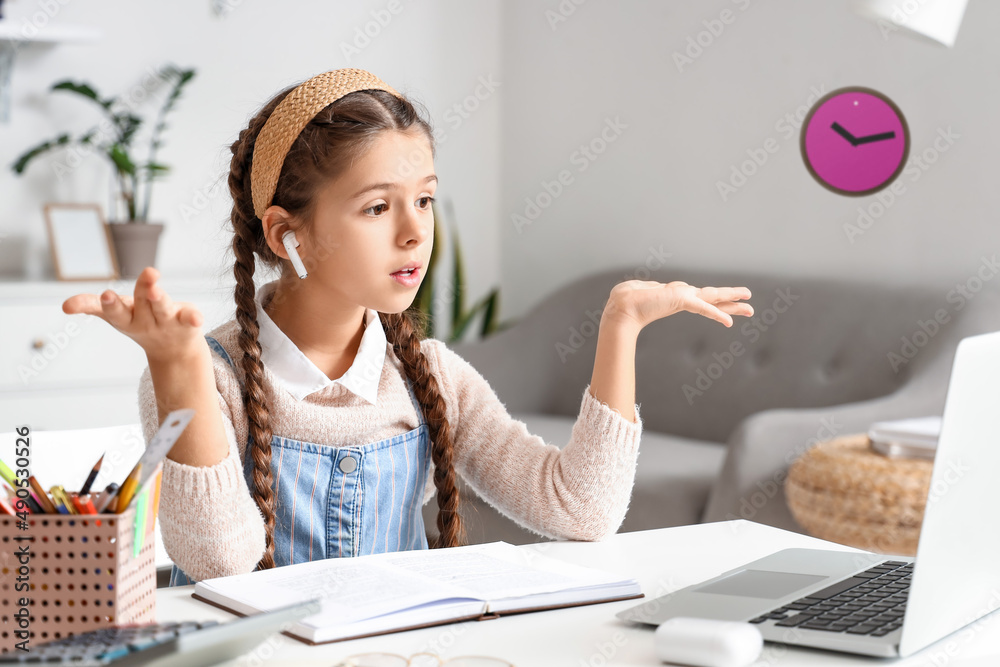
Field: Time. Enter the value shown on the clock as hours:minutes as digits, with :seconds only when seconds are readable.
10:13
